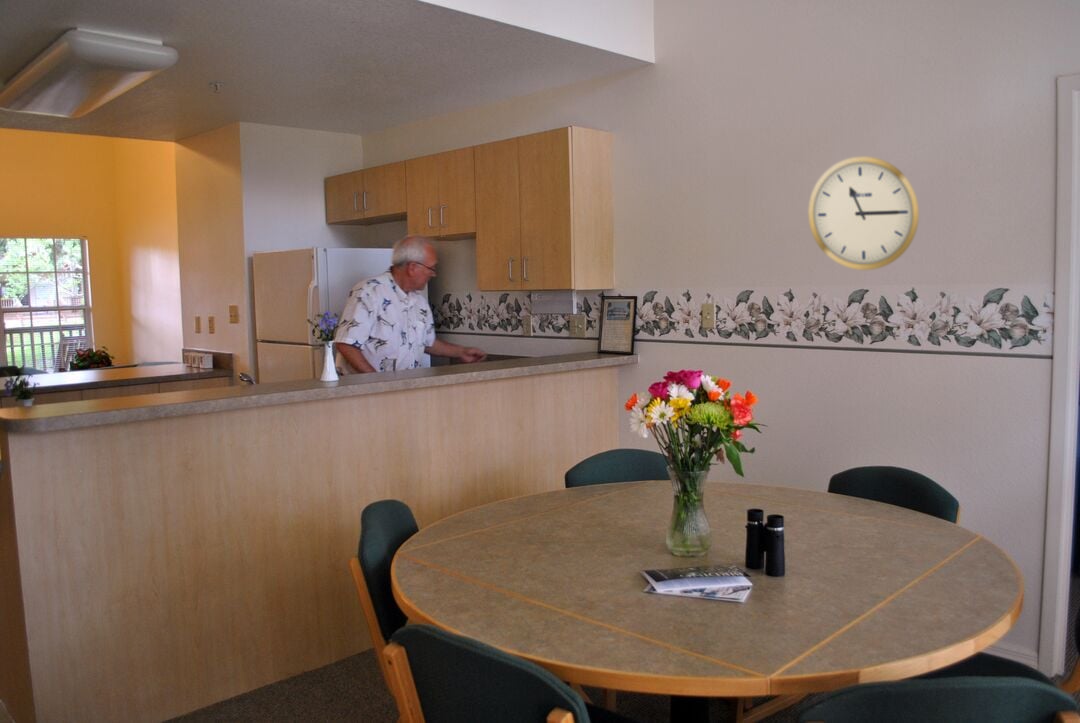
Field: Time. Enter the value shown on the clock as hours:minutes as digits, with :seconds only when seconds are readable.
11:15
